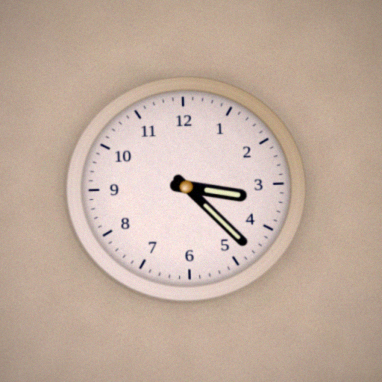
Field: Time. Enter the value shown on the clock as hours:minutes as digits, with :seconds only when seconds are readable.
3:23
